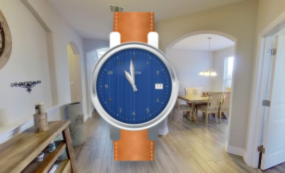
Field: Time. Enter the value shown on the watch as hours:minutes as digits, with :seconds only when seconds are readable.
10:59
